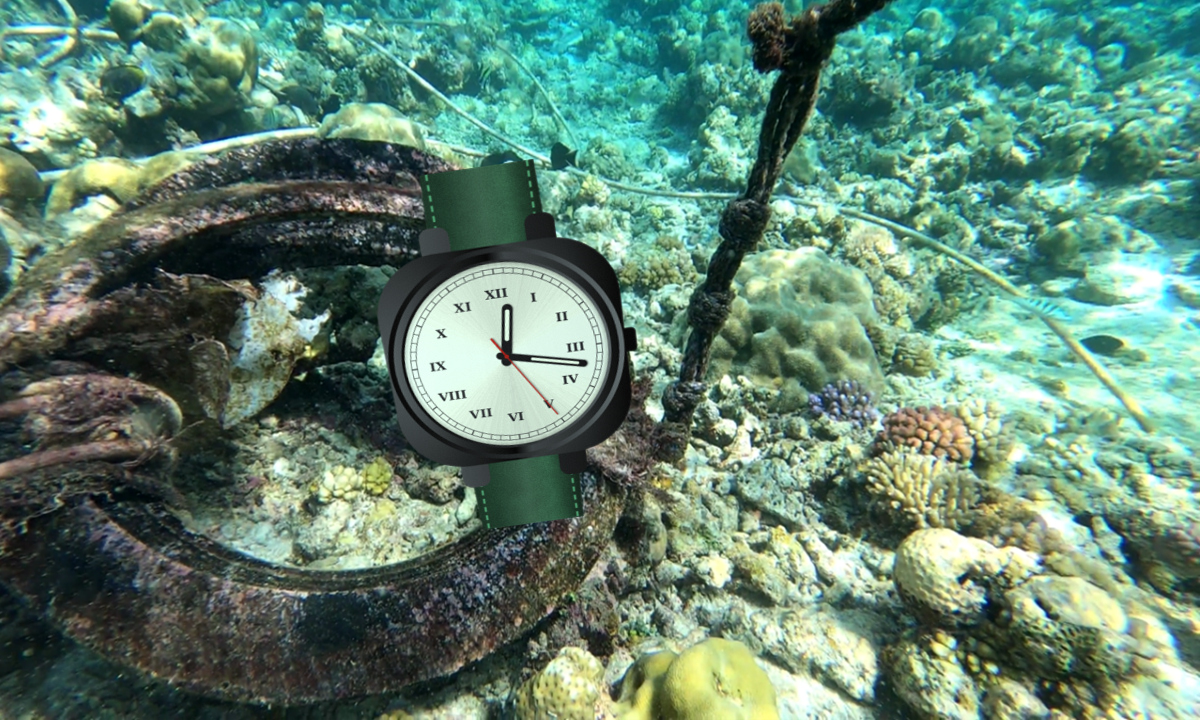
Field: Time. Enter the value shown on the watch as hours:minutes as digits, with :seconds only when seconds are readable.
12:17:25
